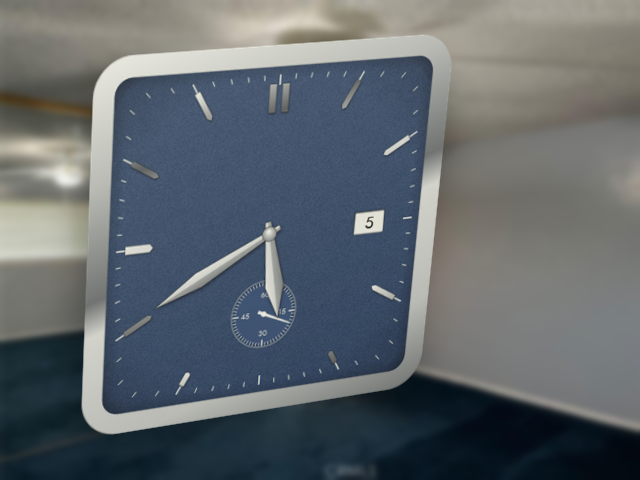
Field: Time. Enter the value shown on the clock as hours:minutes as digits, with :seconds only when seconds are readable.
5:40:19
